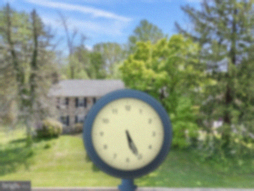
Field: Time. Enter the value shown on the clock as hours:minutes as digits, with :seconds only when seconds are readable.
5:26
